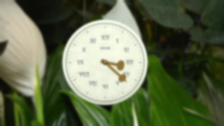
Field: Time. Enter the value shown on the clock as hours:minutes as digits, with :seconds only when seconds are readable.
3:22
